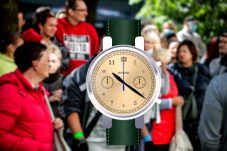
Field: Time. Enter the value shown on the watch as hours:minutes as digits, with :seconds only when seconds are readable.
10:21
